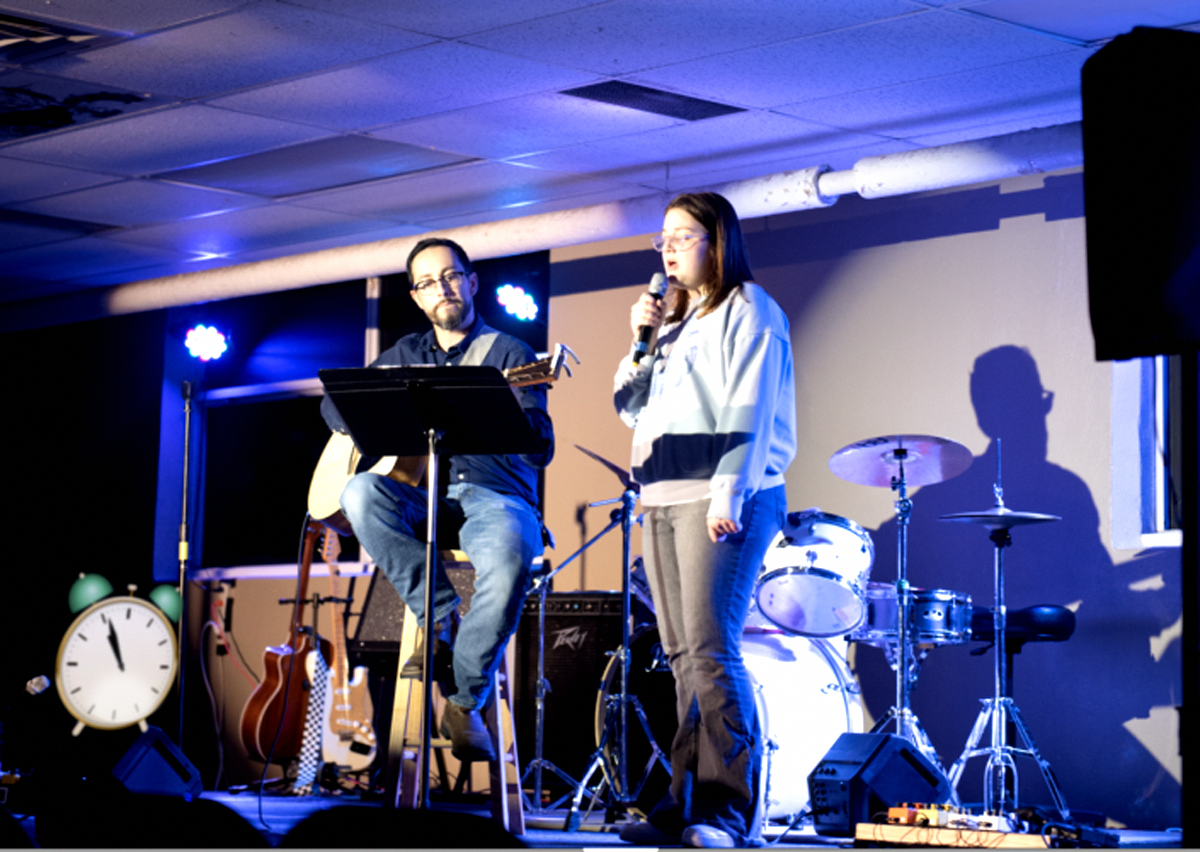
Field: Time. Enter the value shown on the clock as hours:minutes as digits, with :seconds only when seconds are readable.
10:56
